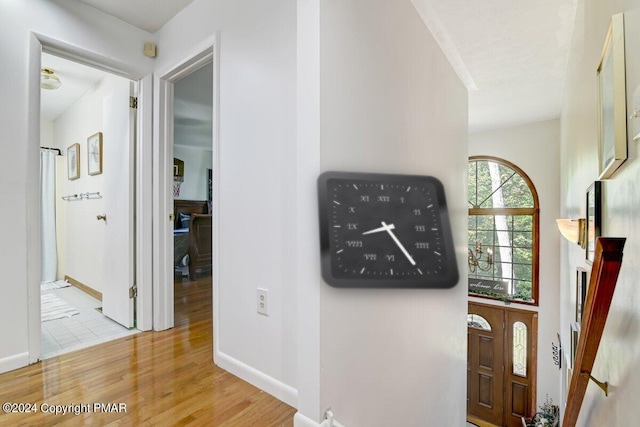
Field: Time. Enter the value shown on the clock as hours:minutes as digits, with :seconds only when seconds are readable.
8:25
